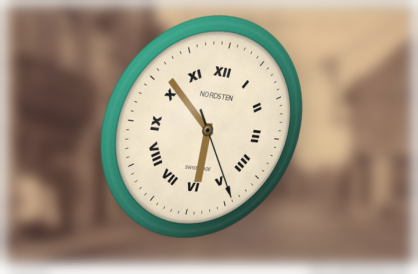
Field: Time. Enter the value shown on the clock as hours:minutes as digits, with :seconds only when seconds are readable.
5:51:24
